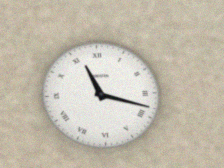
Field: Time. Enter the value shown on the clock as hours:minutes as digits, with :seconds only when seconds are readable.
11:18
